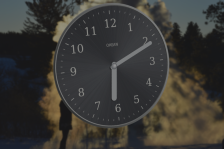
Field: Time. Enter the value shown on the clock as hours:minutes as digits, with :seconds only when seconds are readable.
6:11
